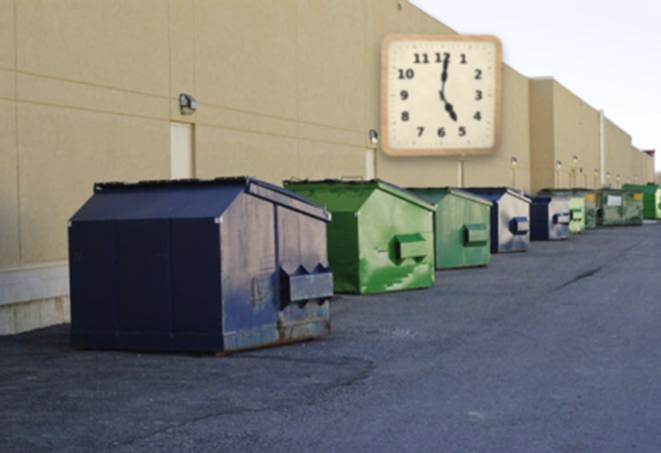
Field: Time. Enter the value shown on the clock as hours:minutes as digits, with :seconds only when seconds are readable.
5:01
